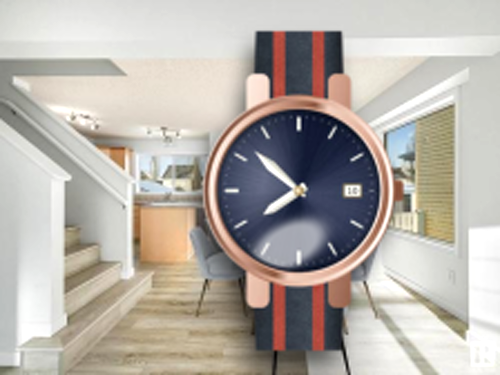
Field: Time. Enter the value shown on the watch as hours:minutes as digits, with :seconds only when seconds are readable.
7:52
